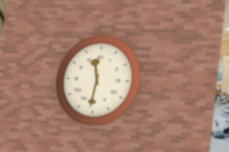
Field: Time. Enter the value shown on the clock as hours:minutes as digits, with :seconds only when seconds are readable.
11:31
